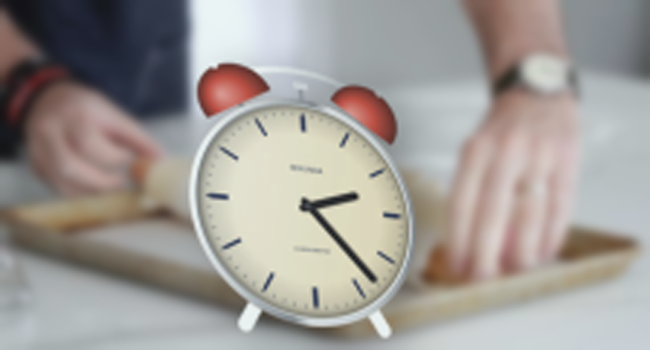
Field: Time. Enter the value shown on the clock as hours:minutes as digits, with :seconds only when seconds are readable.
2:23
